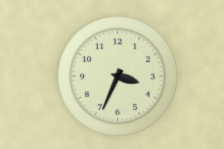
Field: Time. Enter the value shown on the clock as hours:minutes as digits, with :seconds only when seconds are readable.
3:34
